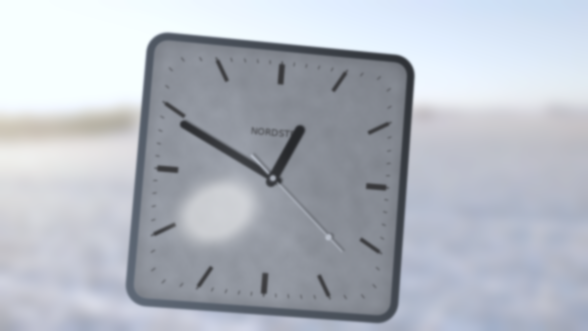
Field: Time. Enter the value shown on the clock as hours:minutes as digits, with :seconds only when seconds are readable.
12:49:22
